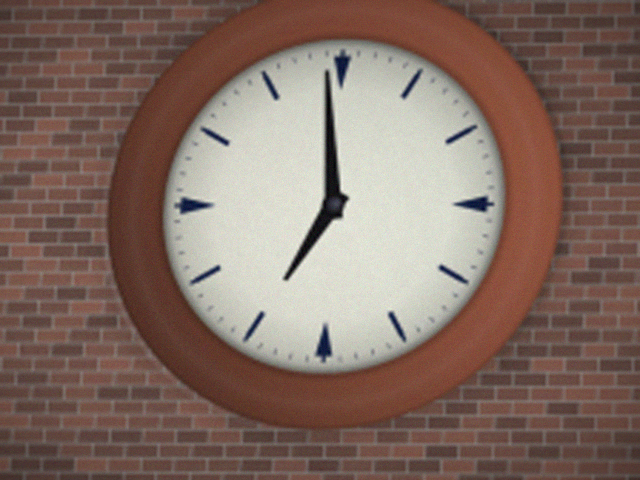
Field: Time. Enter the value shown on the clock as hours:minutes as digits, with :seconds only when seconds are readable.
6:59
